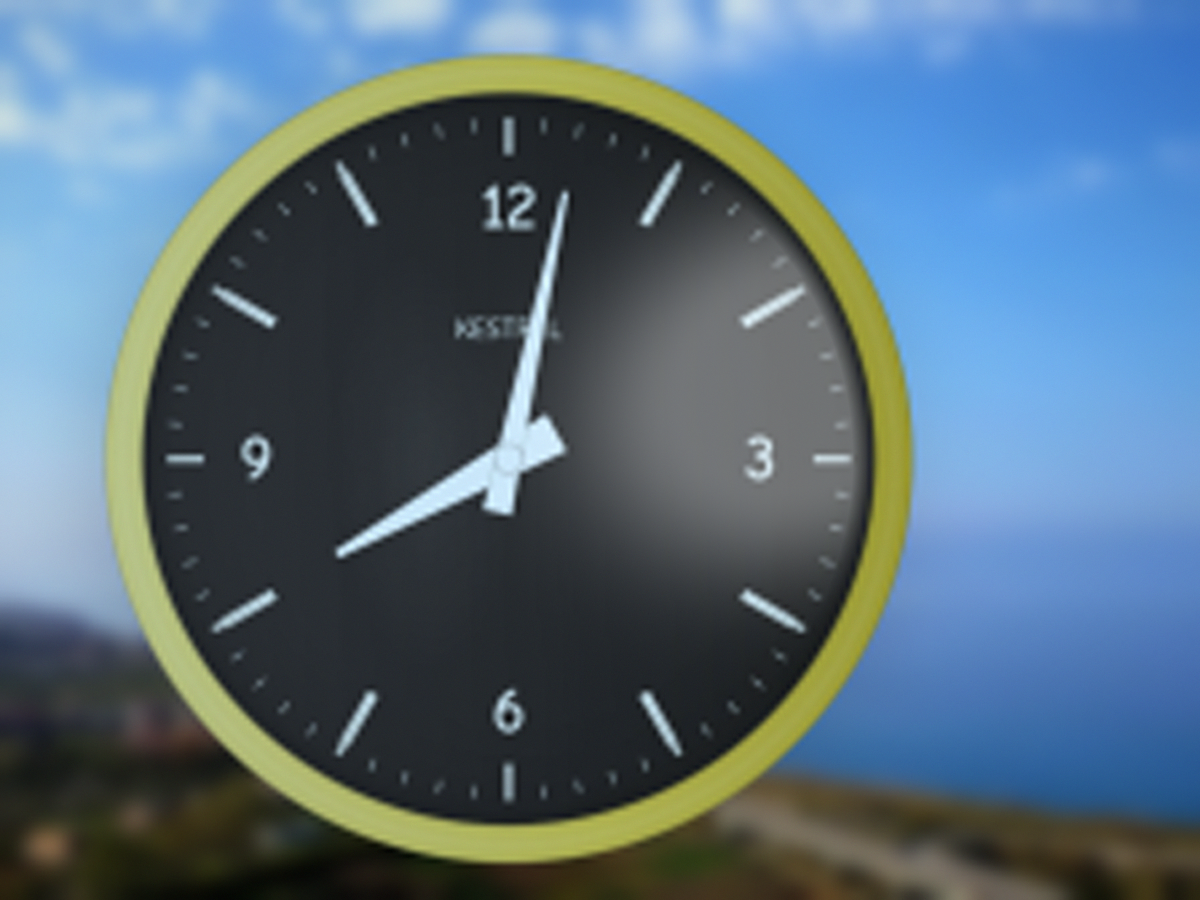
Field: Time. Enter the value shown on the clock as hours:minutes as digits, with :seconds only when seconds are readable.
8:02
